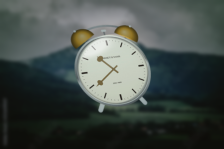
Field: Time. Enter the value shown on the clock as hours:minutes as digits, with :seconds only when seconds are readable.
10:39
